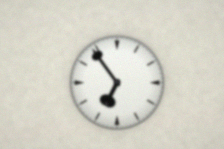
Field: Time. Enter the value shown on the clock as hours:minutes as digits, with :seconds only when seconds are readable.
6:54
